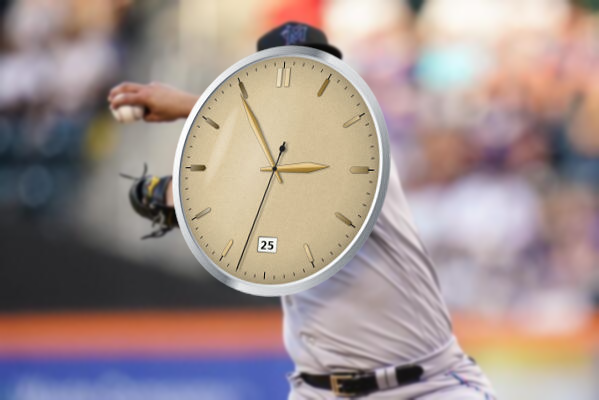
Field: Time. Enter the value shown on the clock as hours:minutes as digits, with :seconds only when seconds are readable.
2:54:33
